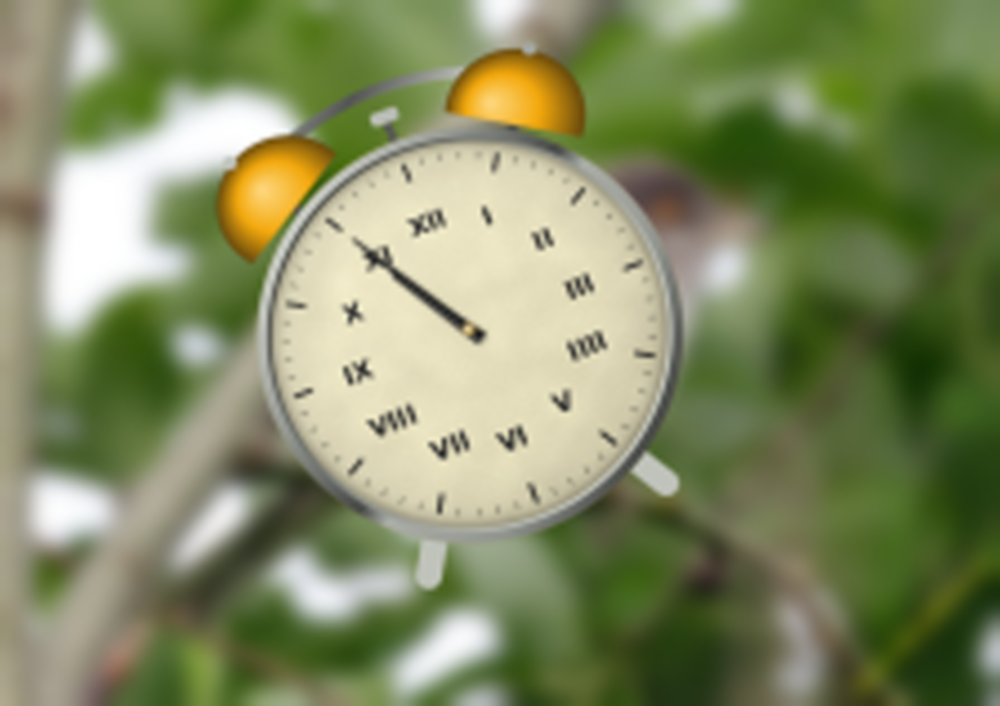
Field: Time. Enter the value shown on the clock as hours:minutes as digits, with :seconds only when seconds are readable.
10:55
